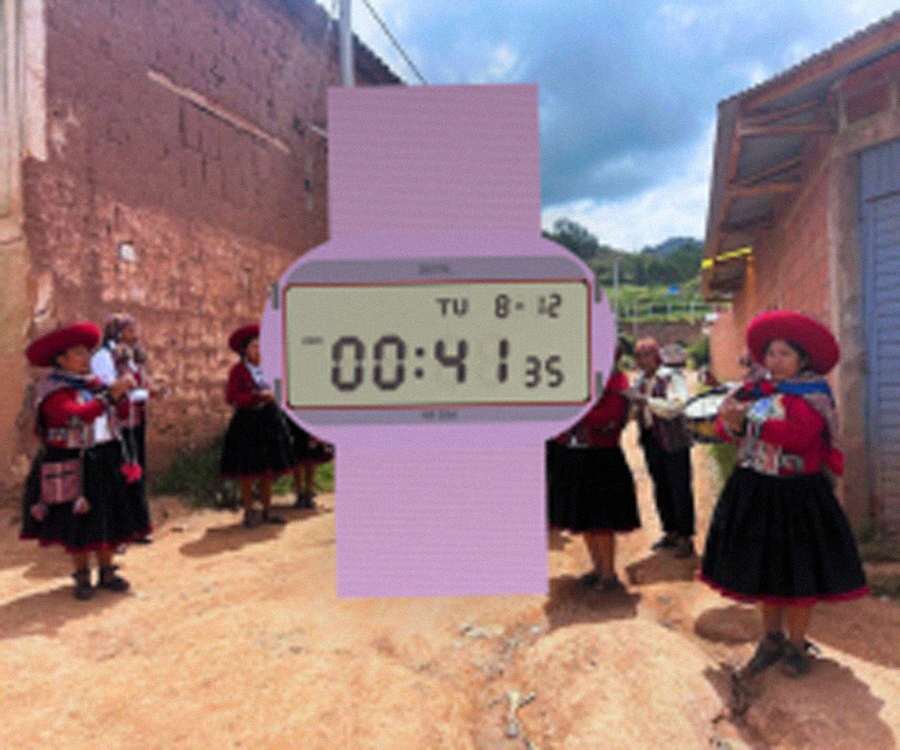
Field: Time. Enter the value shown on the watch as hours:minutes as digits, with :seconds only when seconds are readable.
0:41:35
